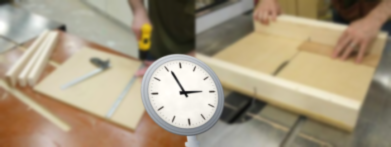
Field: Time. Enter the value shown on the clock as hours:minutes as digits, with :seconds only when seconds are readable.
2:56
